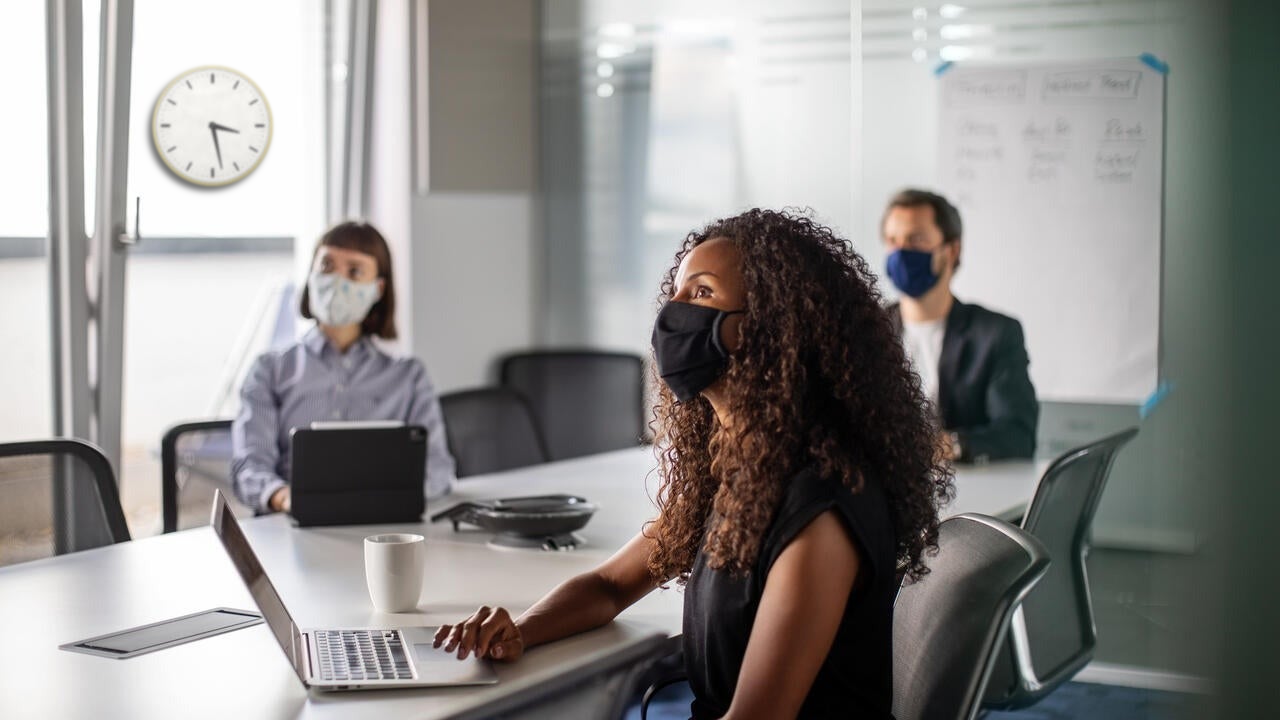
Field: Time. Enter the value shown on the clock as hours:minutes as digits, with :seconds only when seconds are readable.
3:28
